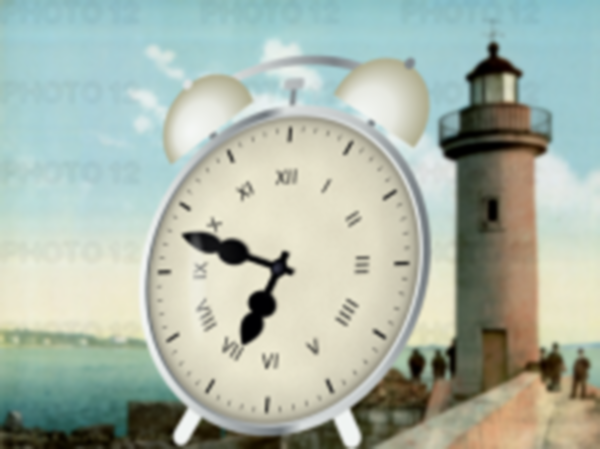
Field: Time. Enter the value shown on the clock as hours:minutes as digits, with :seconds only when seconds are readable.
6:48
